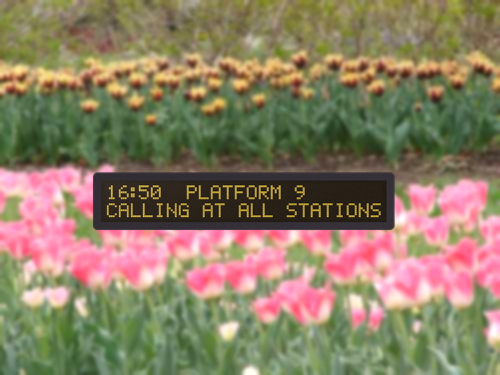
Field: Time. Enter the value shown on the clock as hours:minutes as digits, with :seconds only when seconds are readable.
16:50
